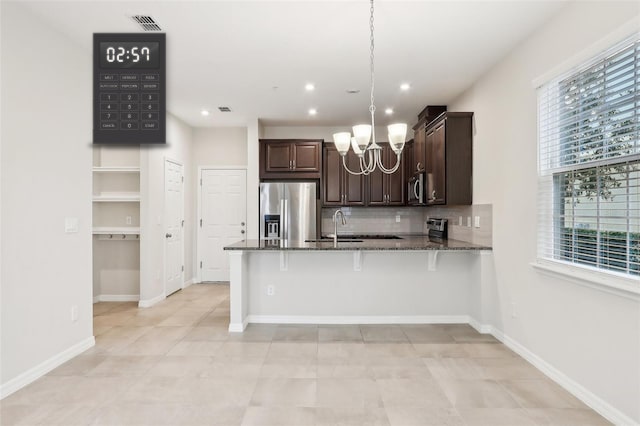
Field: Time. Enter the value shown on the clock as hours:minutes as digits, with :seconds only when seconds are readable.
2:57
